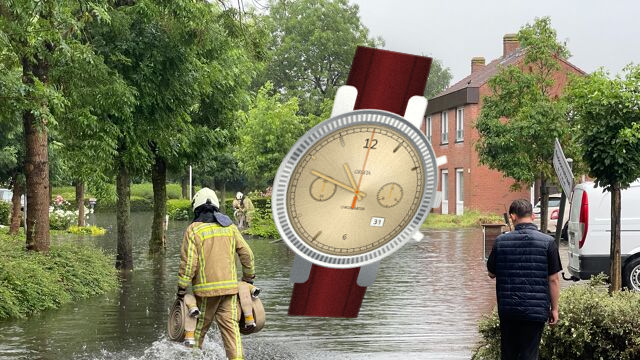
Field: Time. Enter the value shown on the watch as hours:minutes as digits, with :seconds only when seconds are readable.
10:48
